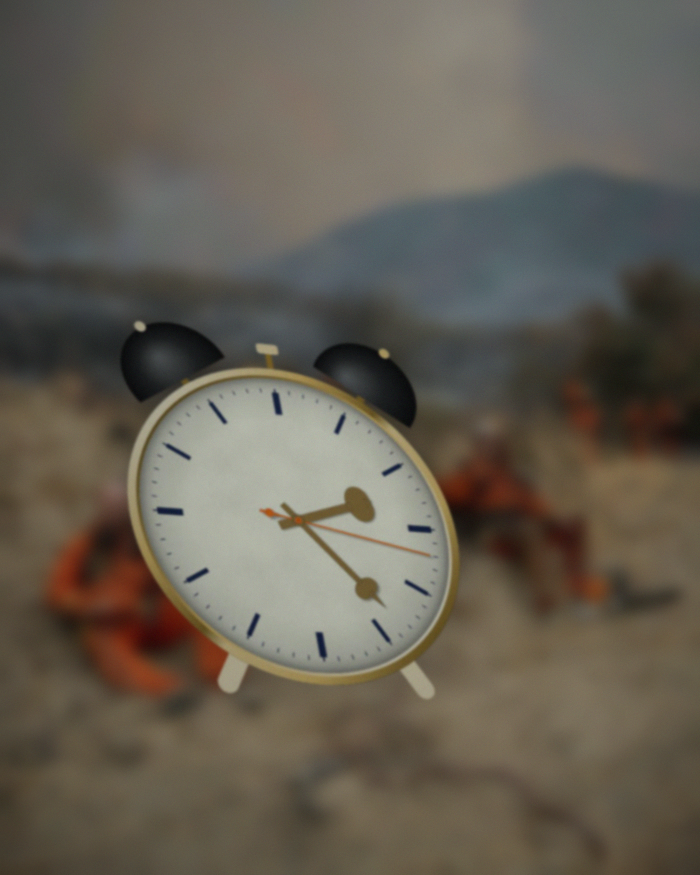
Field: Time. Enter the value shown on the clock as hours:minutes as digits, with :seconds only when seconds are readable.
2:23:17
